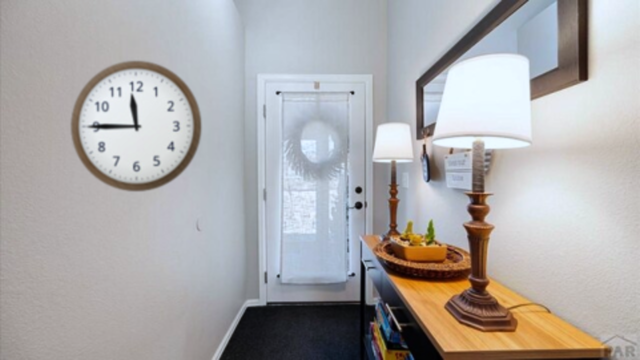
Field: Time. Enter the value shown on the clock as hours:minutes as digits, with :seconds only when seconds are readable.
11:45
